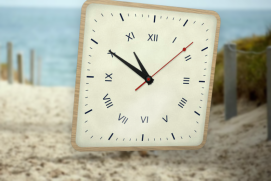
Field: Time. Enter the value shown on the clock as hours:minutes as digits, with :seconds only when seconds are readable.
10:50:08
